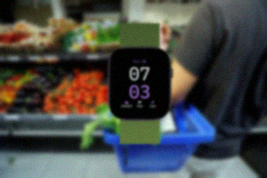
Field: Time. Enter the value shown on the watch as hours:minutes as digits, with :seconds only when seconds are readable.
7:03
